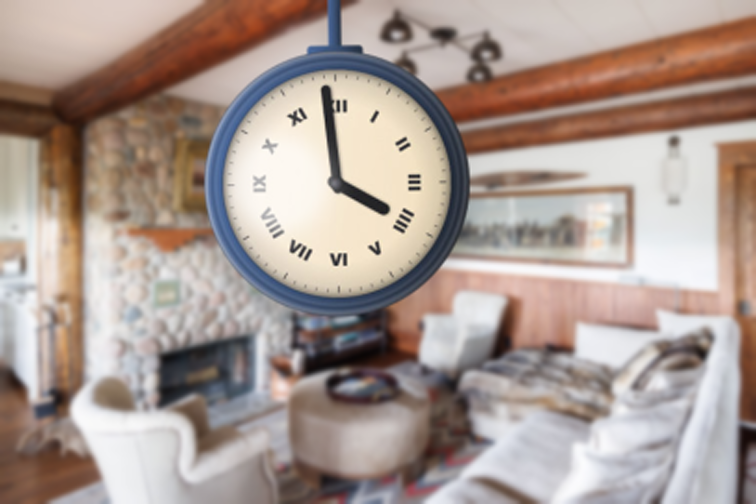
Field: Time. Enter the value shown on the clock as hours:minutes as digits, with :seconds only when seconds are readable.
3:59
